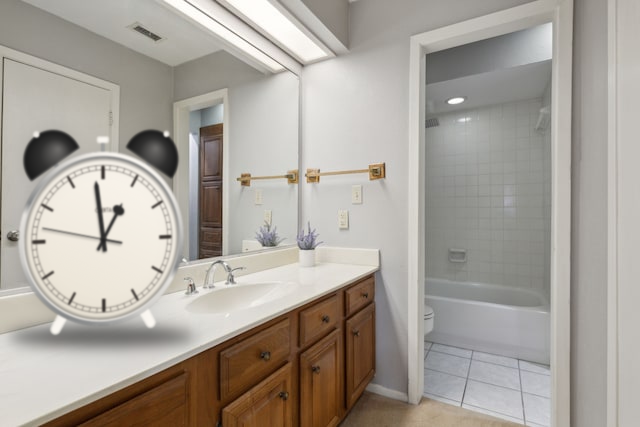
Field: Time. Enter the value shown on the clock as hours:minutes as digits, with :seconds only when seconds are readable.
12:58:47
